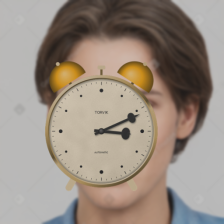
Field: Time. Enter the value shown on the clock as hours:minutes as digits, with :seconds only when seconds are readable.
3:11
